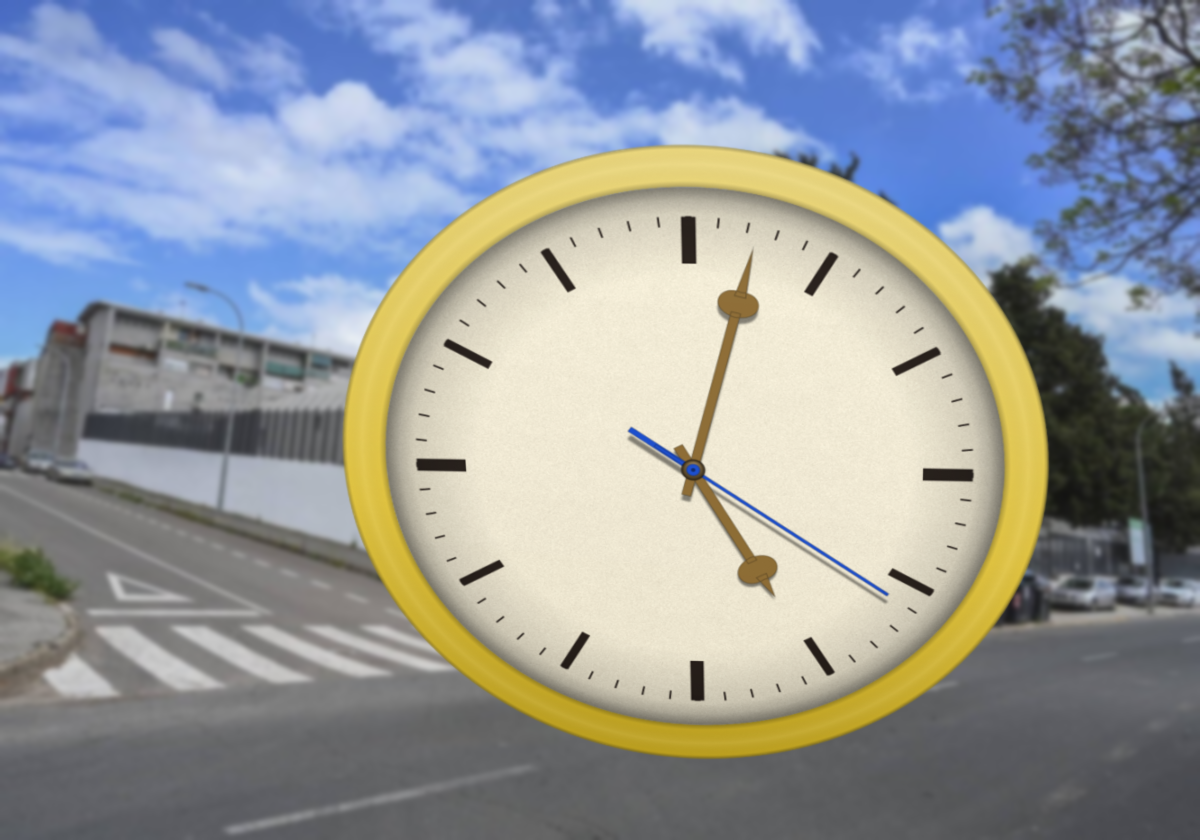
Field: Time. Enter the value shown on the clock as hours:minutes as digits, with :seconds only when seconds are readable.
5:02:21
